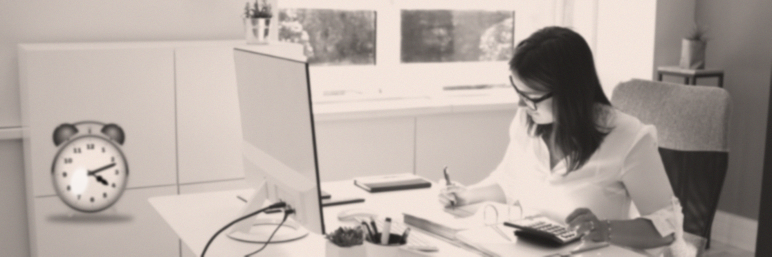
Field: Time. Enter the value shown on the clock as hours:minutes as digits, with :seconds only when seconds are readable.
4:12
